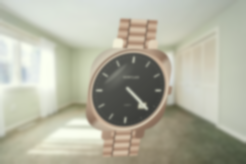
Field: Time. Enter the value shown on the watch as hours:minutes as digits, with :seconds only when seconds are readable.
4:22
